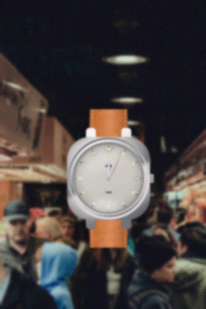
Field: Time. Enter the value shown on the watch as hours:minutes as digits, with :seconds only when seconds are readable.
12:04
